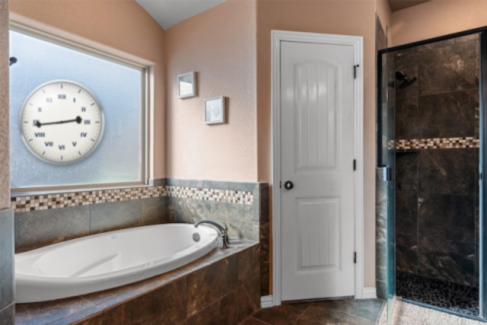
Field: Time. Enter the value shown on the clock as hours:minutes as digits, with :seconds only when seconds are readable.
2:44
